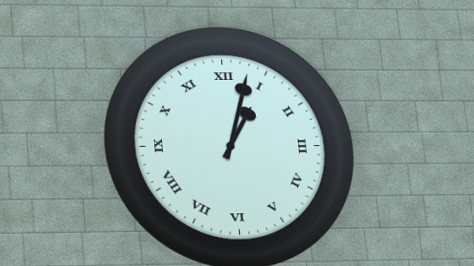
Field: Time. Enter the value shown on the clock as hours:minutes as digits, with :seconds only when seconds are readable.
1:03
